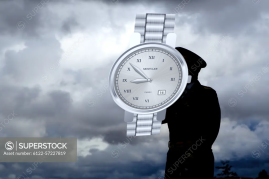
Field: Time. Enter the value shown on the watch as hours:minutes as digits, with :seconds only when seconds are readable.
8:52
